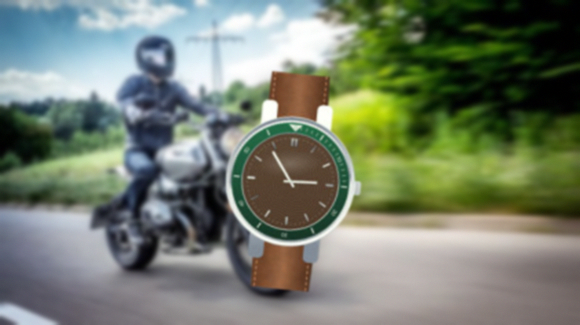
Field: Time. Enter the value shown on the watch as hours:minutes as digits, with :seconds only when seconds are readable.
2:54
